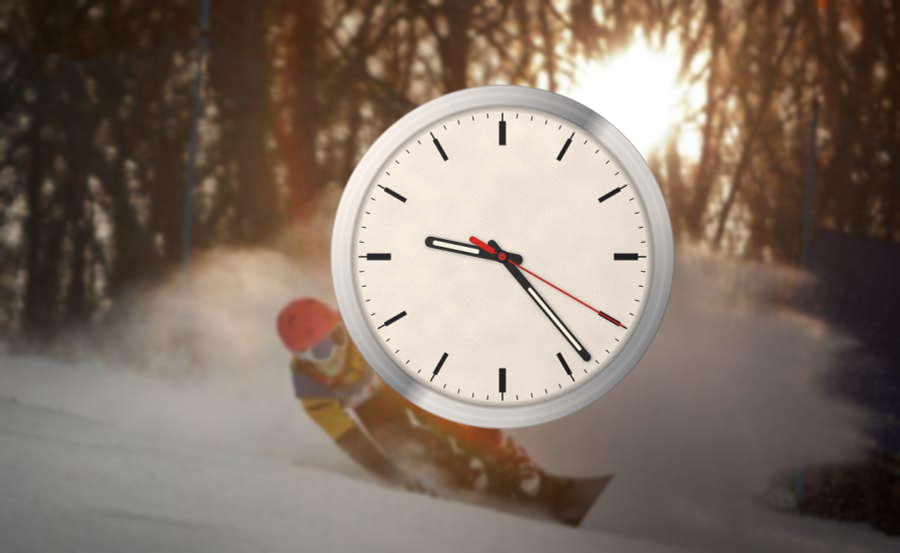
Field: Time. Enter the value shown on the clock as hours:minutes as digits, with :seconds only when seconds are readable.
9:23:20
